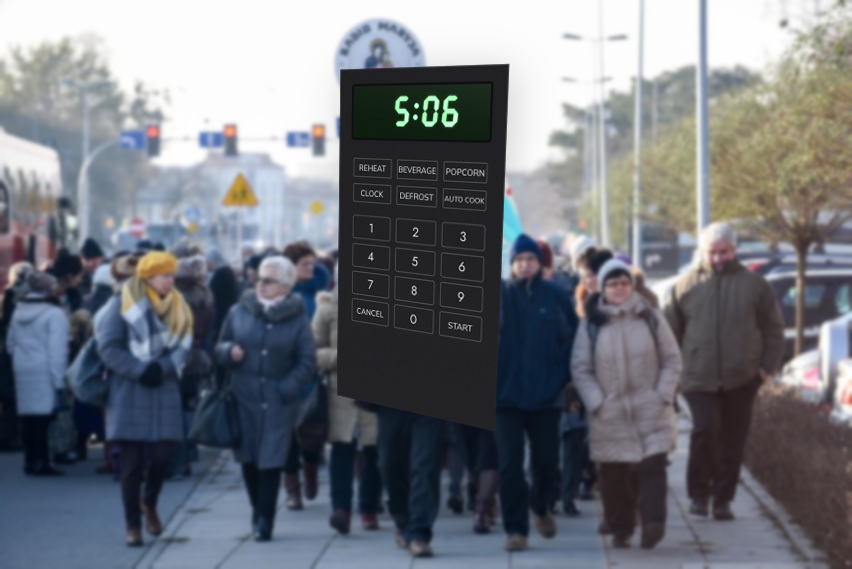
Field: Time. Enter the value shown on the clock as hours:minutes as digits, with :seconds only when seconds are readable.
5:06
